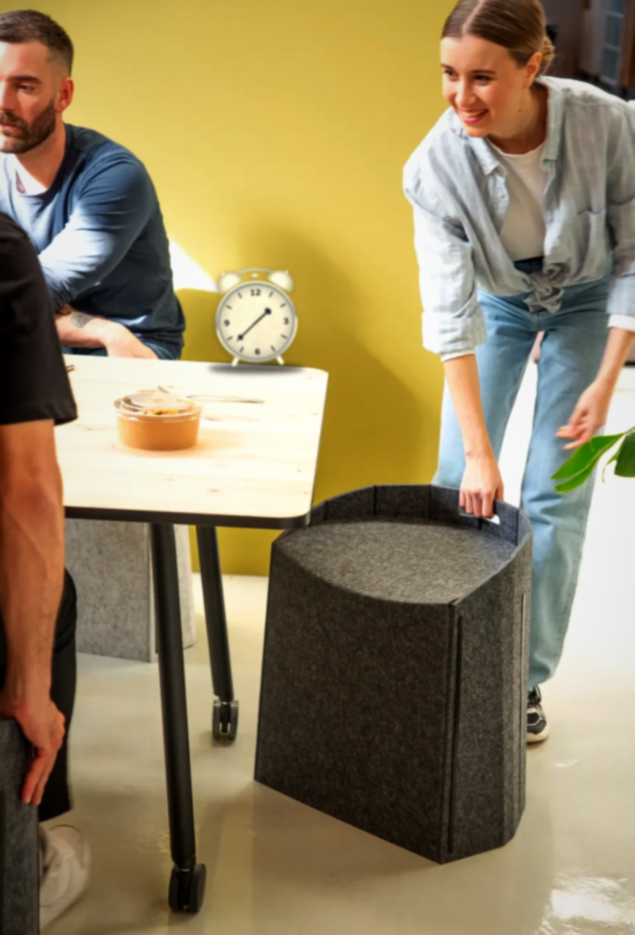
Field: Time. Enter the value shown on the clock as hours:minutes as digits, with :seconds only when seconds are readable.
1:38
